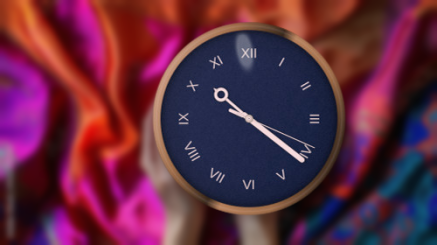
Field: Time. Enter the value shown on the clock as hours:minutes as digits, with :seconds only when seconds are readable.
10:21:19
